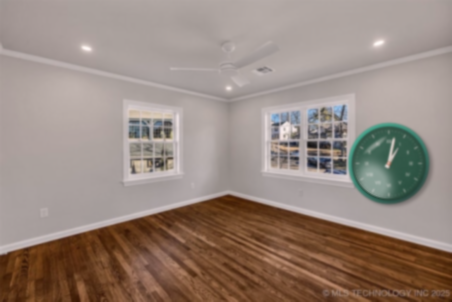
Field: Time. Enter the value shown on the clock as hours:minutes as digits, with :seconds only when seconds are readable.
1:02
